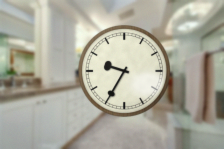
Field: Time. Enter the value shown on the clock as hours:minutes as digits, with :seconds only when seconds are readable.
9:35
